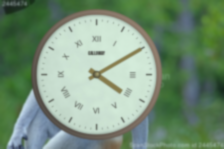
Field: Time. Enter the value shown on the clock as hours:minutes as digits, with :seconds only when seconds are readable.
4:10
